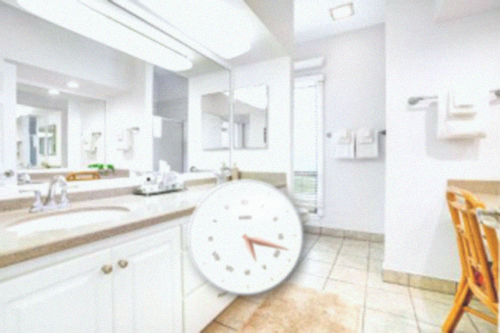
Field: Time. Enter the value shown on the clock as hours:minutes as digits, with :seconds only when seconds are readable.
5:18
